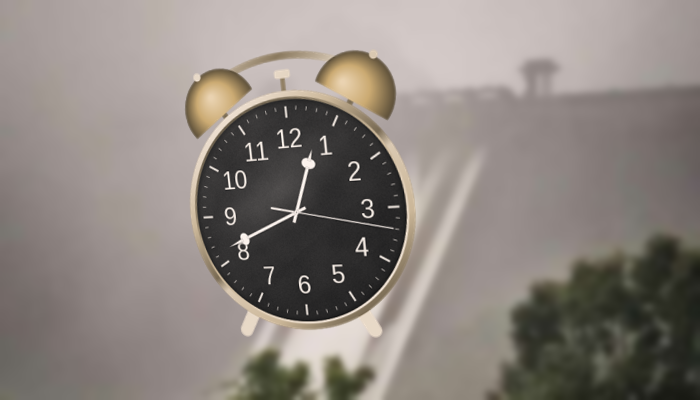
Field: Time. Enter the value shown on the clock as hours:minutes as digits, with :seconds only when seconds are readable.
12:41:17
